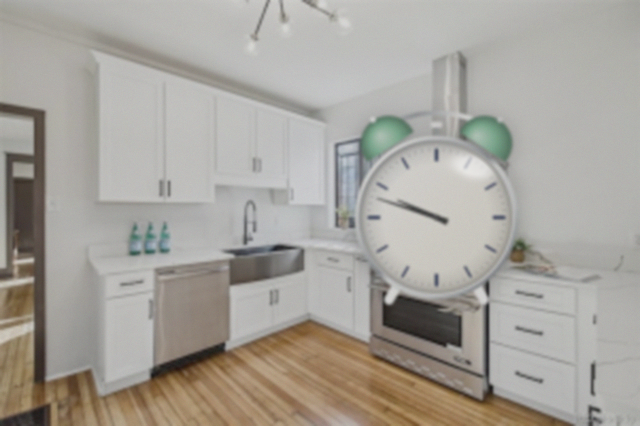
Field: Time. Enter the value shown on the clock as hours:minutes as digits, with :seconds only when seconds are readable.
9:48
